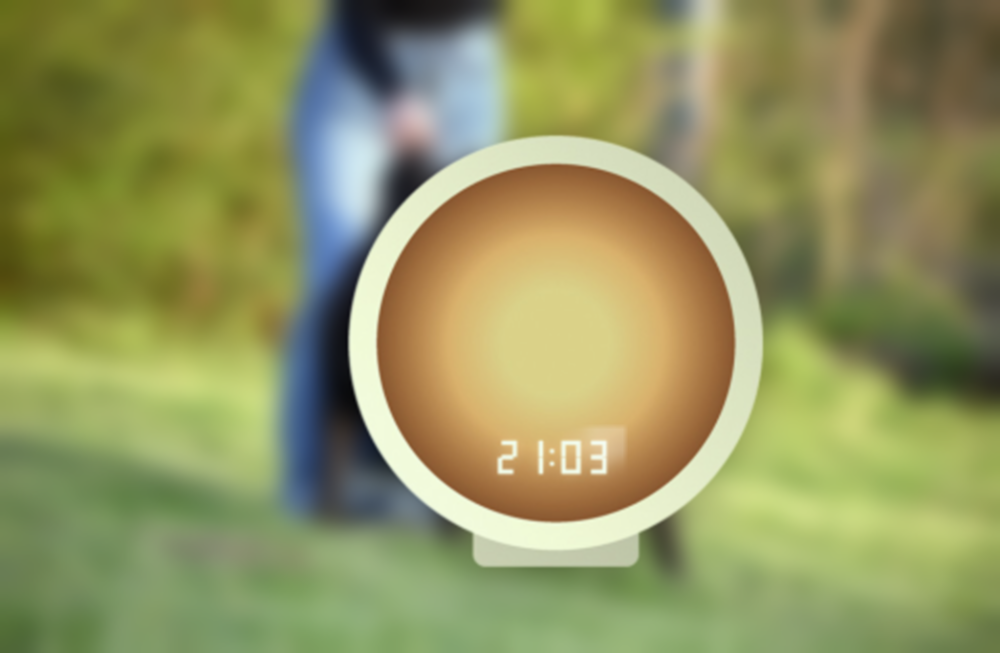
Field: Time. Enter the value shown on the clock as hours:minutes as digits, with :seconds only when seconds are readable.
21:03
